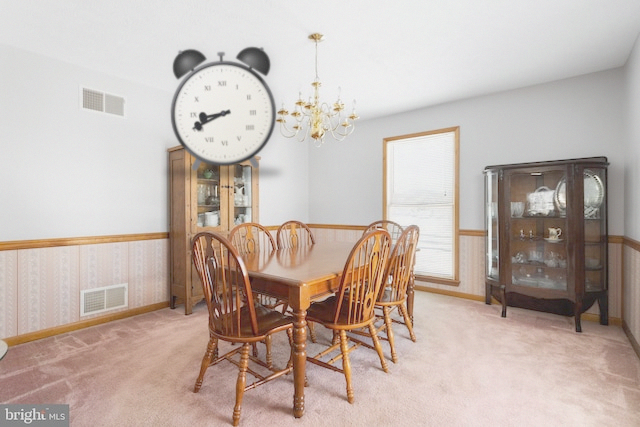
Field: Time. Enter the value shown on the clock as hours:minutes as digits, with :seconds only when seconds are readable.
8:41
